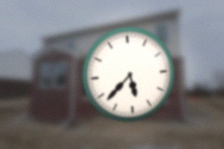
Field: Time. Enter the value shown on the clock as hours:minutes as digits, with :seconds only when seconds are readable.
5:38
